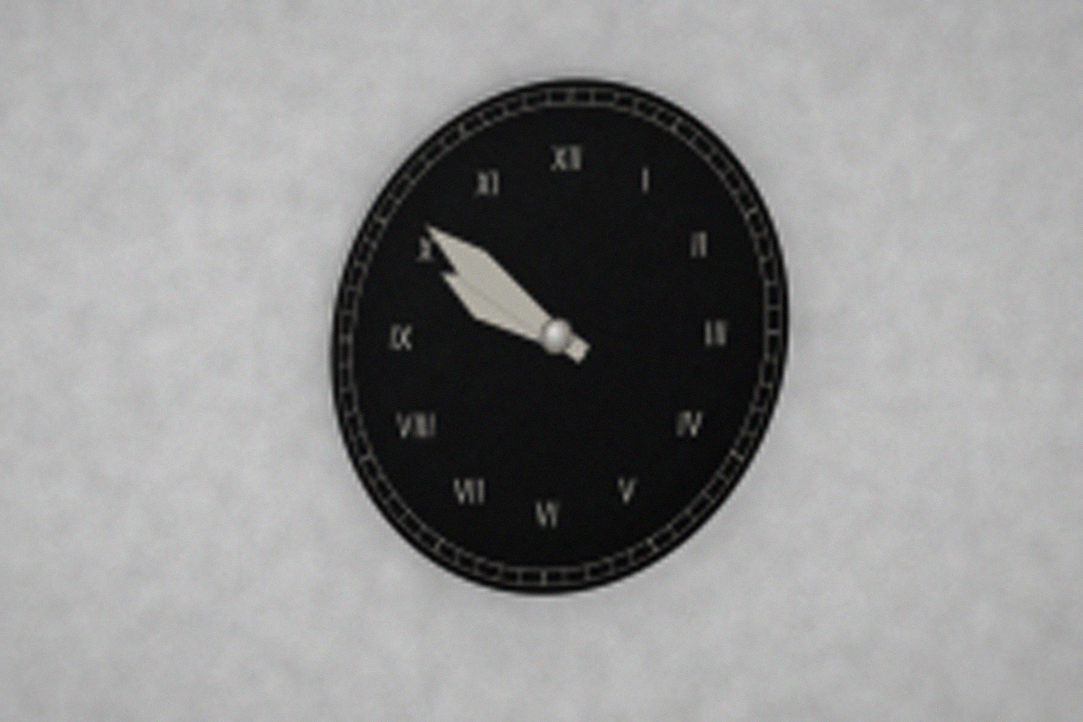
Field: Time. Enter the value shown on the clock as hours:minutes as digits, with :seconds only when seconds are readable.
9:51
